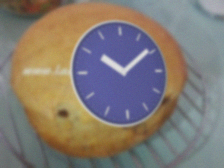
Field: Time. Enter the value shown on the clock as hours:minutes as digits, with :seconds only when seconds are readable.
10:09
